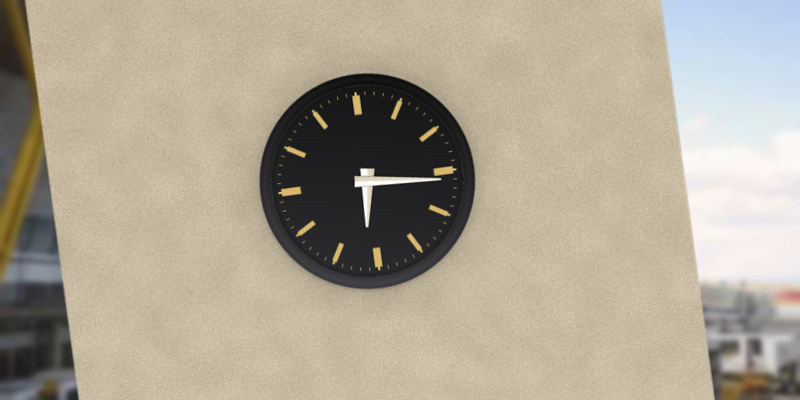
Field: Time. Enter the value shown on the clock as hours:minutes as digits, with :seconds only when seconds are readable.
6:16
